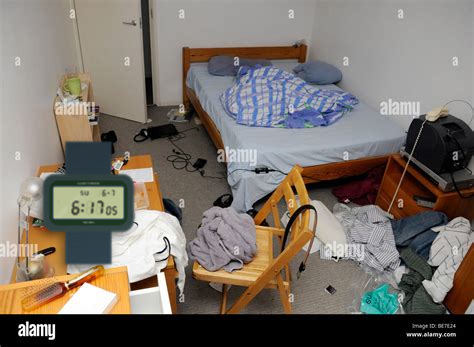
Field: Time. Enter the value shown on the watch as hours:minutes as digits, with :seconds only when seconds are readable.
6:17
